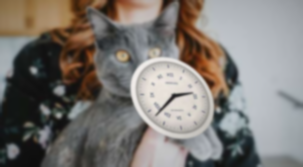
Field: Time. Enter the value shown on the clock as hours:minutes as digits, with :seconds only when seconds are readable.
2:38
